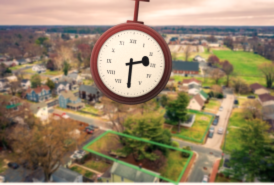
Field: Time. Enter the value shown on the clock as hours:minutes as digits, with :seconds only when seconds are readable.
2:30
